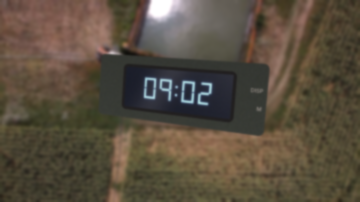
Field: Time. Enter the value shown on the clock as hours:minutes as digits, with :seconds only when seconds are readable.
9:02
